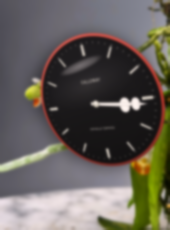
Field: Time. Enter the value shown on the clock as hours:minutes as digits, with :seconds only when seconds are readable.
3:16
